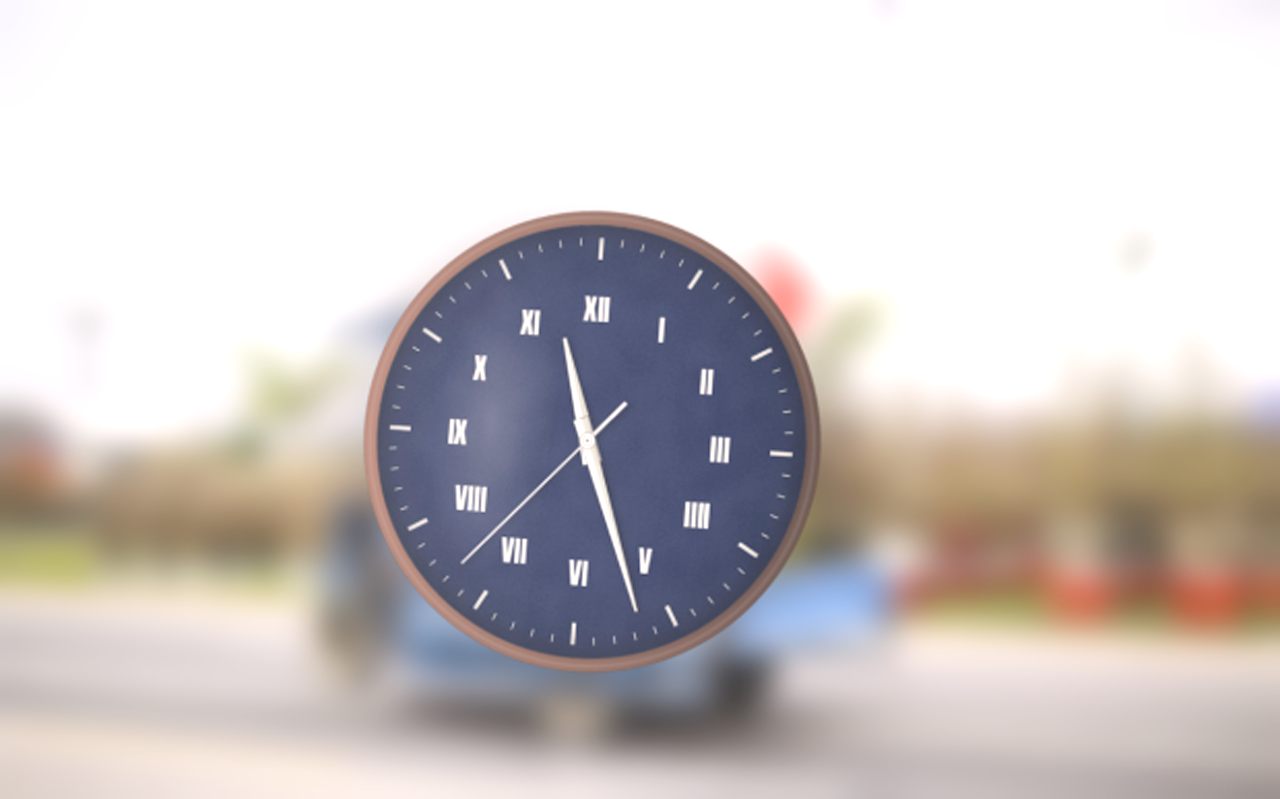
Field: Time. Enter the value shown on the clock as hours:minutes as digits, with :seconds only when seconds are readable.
11:26:37
